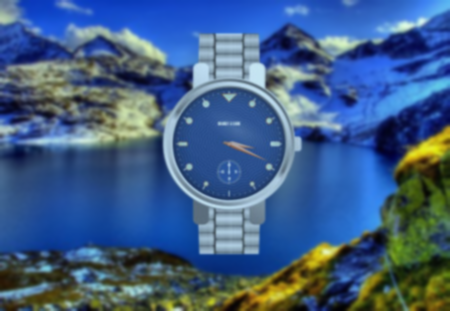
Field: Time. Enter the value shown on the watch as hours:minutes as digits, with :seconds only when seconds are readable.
3:19
